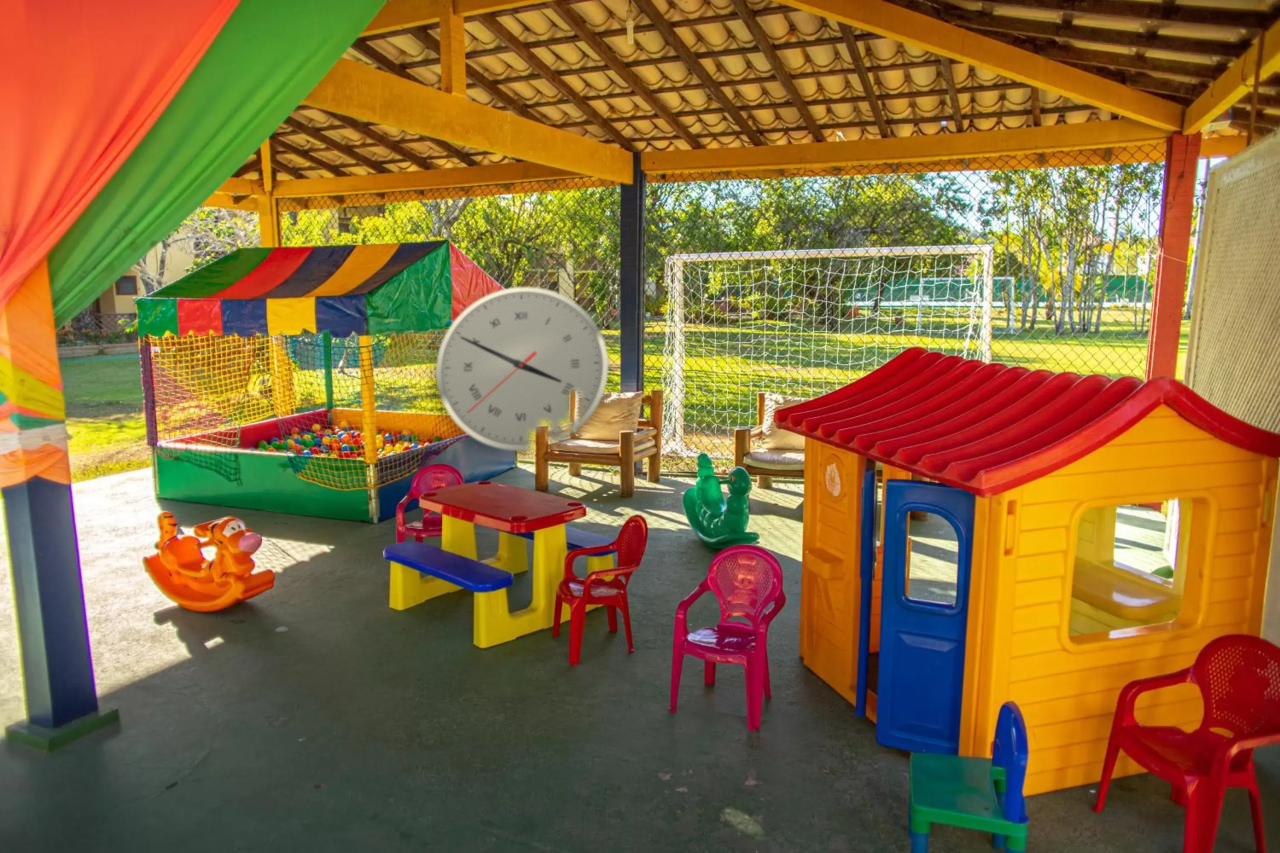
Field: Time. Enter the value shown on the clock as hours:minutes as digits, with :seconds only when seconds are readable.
3:49:38
